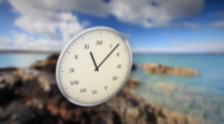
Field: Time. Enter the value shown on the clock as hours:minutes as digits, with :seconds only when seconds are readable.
11:07
